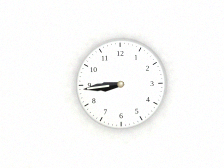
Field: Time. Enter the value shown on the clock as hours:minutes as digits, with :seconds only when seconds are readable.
8:44
